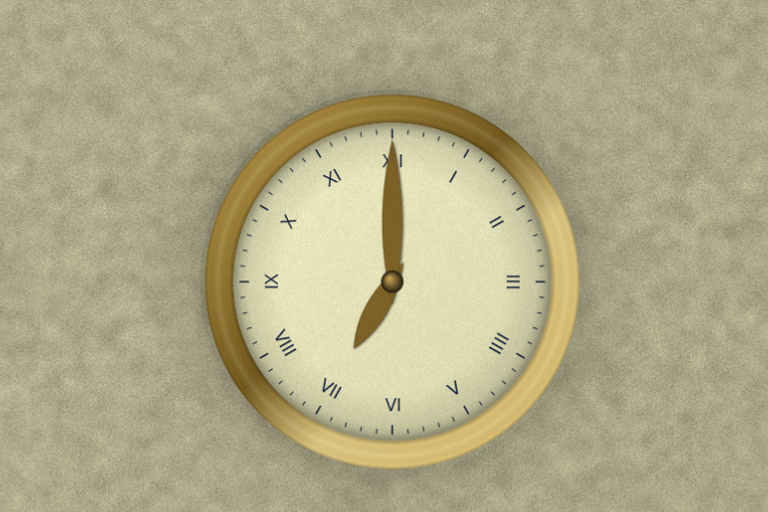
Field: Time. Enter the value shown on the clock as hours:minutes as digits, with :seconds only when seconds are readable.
7:00
